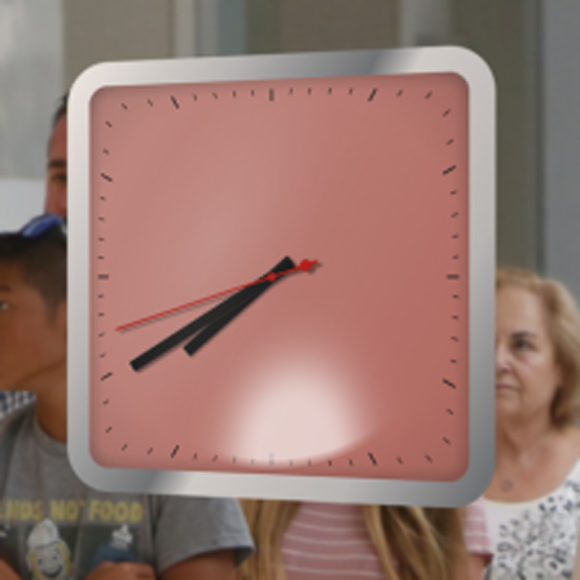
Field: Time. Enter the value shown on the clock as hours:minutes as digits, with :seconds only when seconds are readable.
7:39:42
